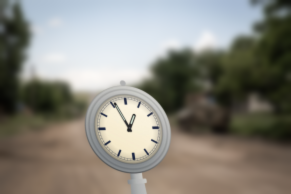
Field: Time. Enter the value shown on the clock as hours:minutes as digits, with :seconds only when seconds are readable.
12:56
